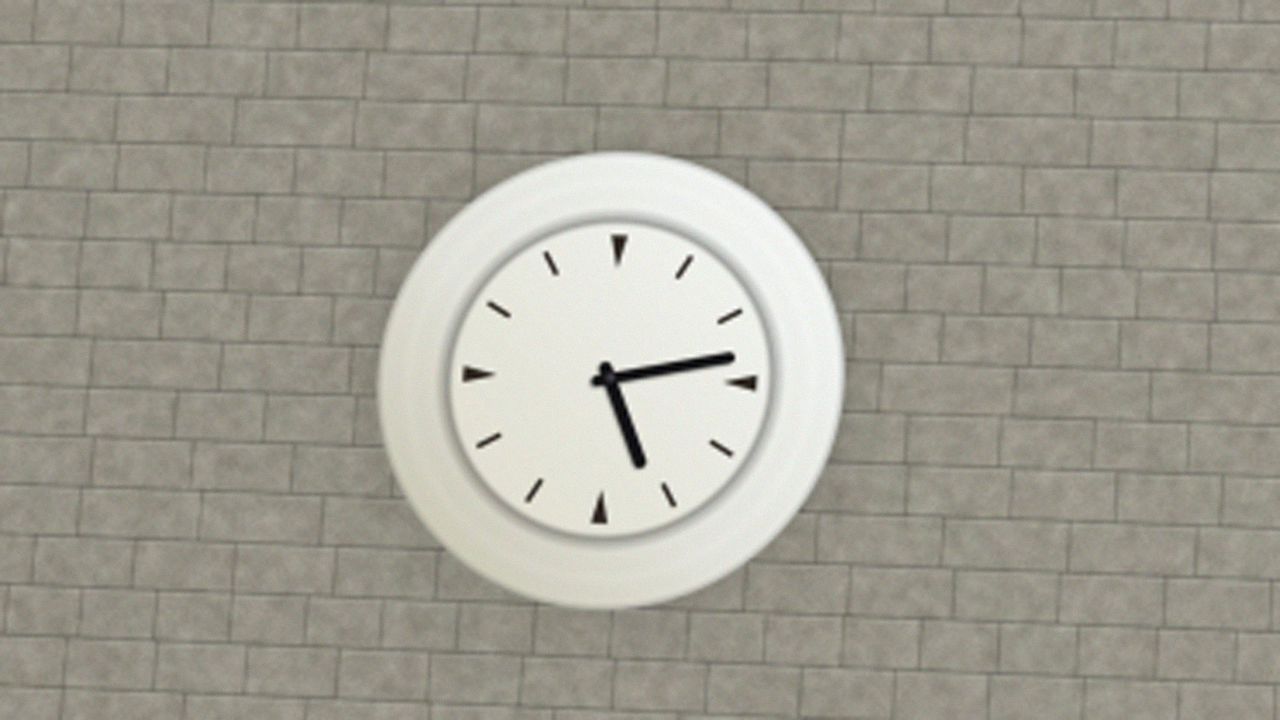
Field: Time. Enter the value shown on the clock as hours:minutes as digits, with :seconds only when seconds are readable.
5:13
